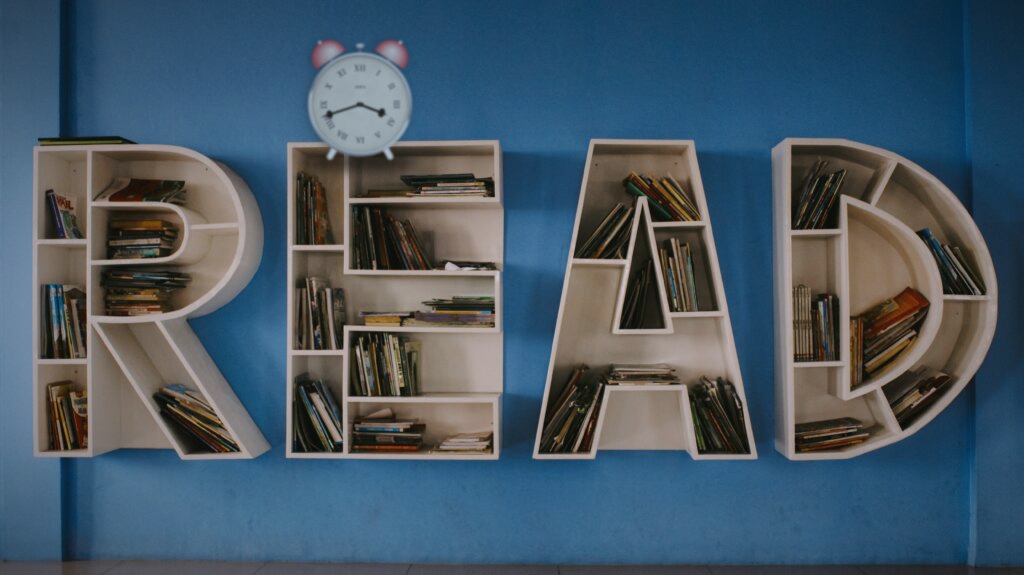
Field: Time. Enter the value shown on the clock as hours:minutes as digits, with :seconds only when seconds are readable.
3:42
